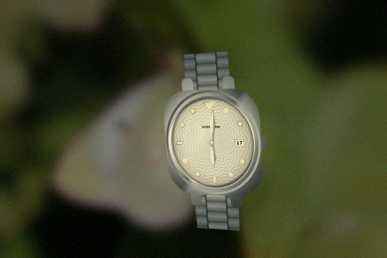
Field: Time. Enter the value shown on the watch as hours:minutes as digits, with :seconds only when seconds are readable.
6:01
